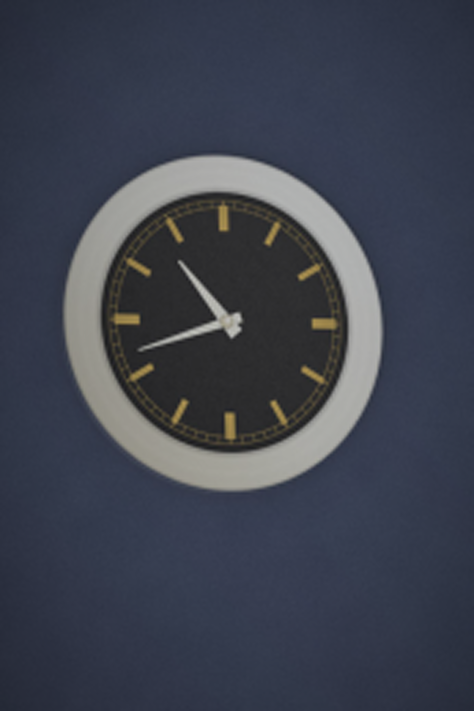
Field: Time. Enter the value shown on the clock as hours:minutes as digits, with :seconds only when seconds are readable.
10:42
